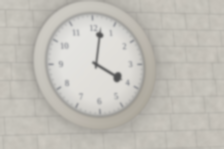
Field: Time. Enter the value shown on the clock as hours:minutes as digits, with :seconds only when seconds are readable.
4:02
